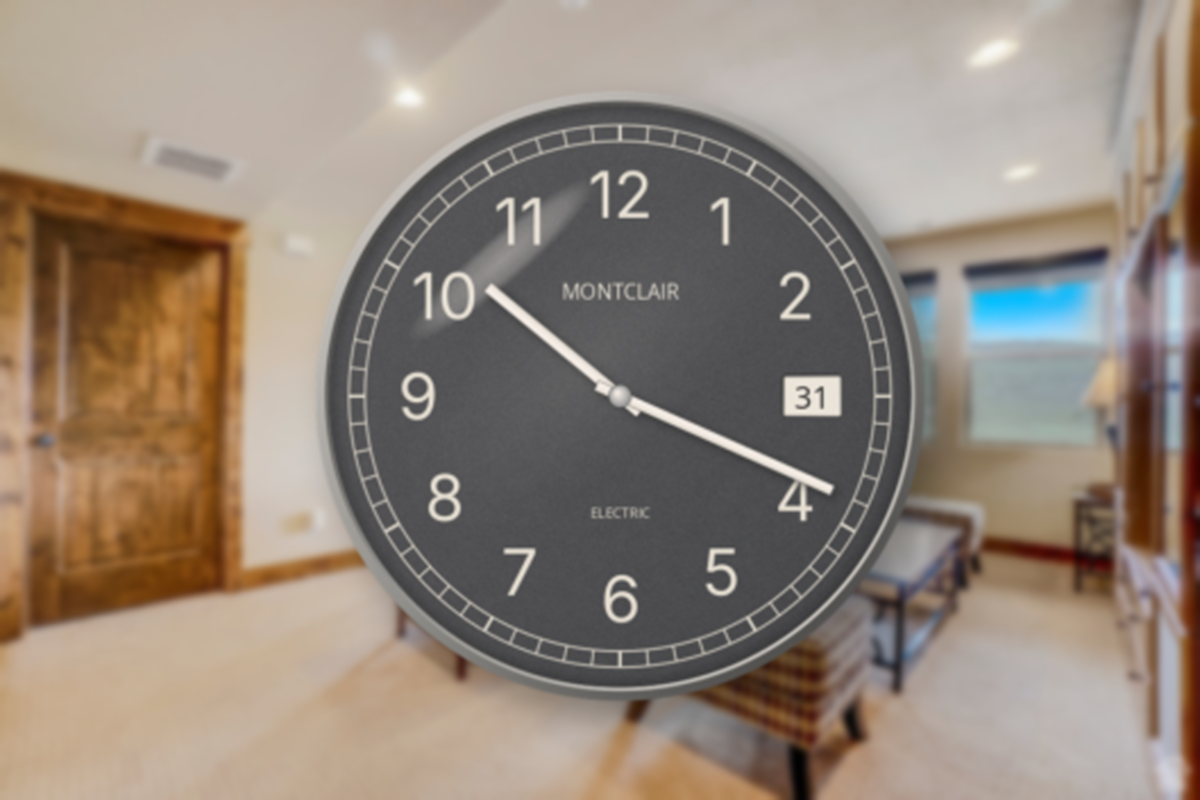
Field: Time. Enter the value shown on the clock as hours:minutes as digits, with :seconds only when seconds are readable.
10:19
